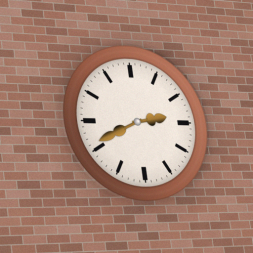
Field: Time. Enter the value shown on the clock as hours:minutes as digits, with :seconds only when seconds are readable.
2:41
